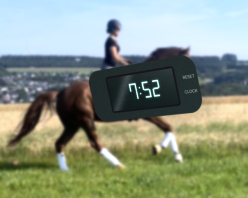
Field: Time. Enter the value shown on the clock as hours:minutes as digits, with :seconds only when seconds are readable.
7:52
